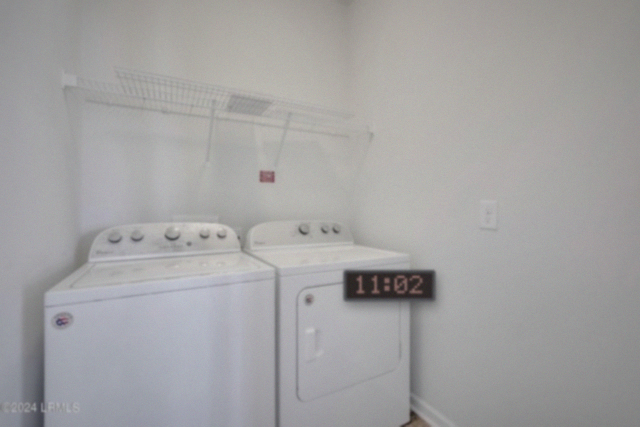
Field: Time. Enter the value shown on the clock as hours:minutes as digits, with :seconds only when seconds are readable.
11:02
